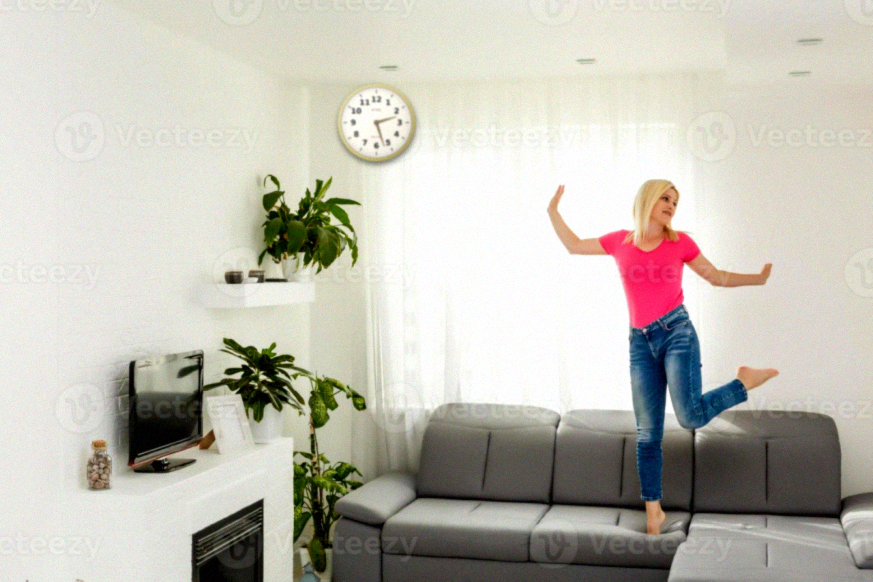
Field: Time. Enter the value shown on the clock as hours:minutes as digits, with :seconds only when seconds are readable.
2:27
